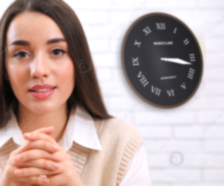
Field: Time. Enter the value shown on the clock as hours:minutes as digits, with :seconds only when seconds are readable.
3:17
